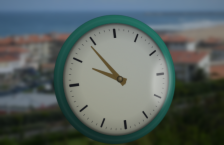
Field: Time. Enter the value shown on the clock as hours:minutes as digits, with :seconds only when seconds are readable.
9:54
